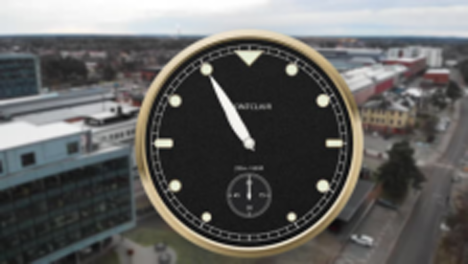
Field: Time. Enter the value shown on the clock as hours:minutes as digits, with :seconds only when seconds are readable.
10:55
